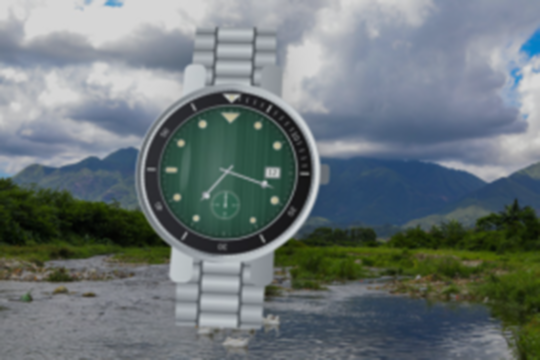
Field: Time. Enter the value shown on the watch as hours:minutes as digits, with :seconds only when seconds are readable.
7:18
